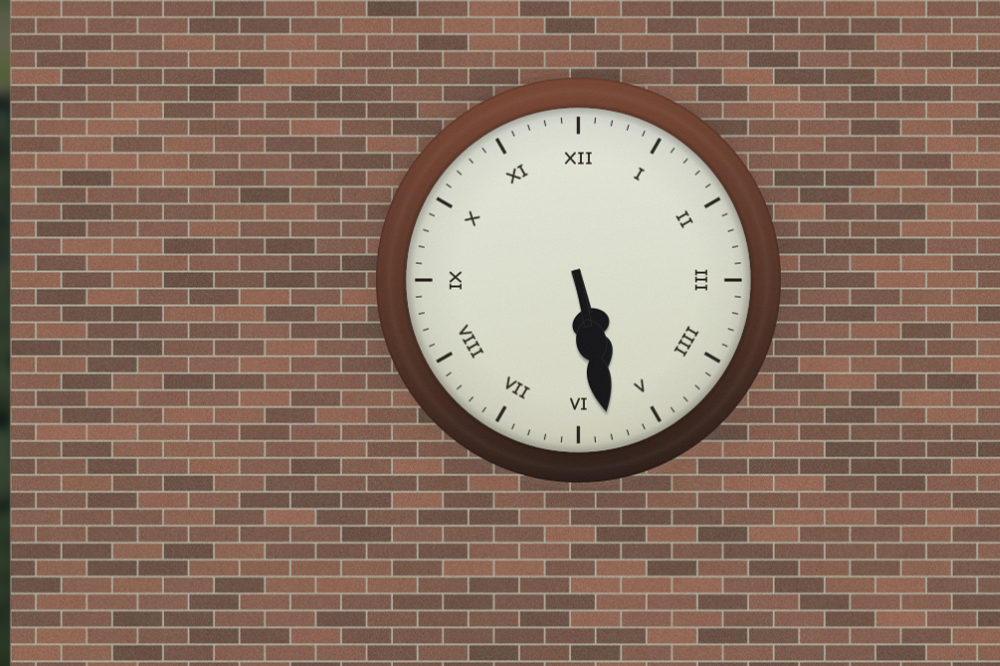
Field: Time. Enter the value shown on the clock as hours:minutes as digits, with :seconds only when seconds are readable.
5:28
